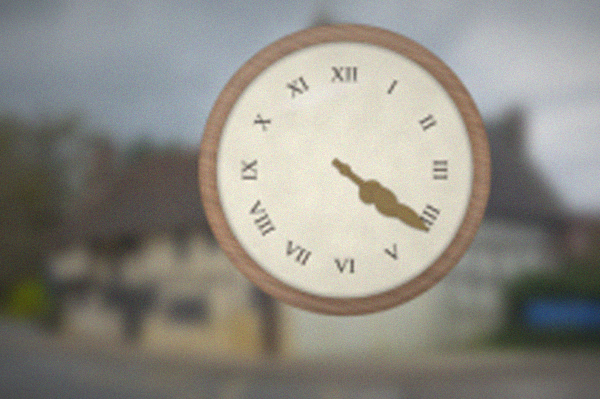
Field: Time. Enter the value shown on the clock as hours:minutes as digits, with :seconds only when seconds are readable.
4:21
